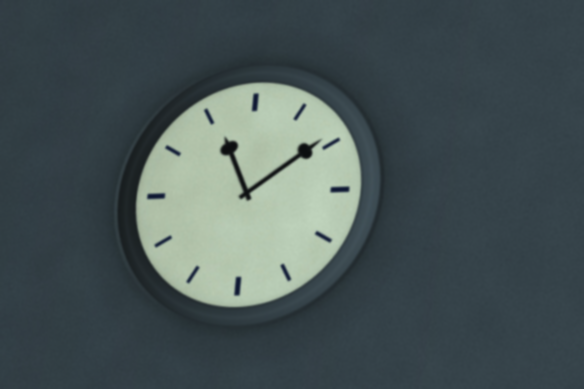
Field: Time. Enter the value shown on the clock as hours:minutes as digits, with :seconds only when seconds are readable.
11:09
